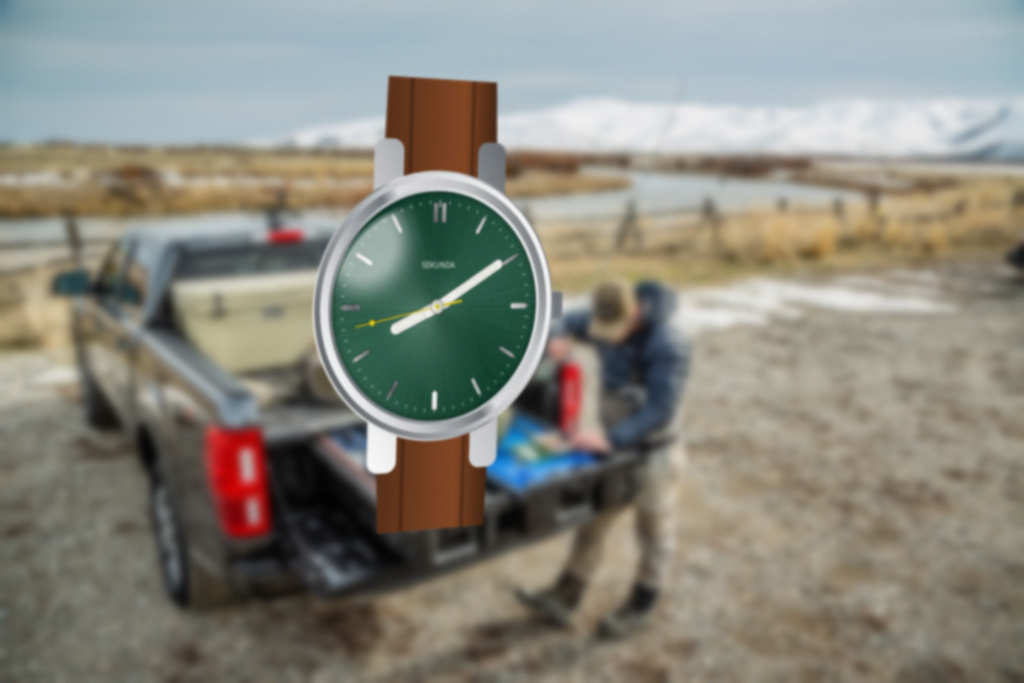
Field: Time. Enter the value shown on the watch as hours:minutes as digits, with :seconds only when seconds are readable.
8:09:43
